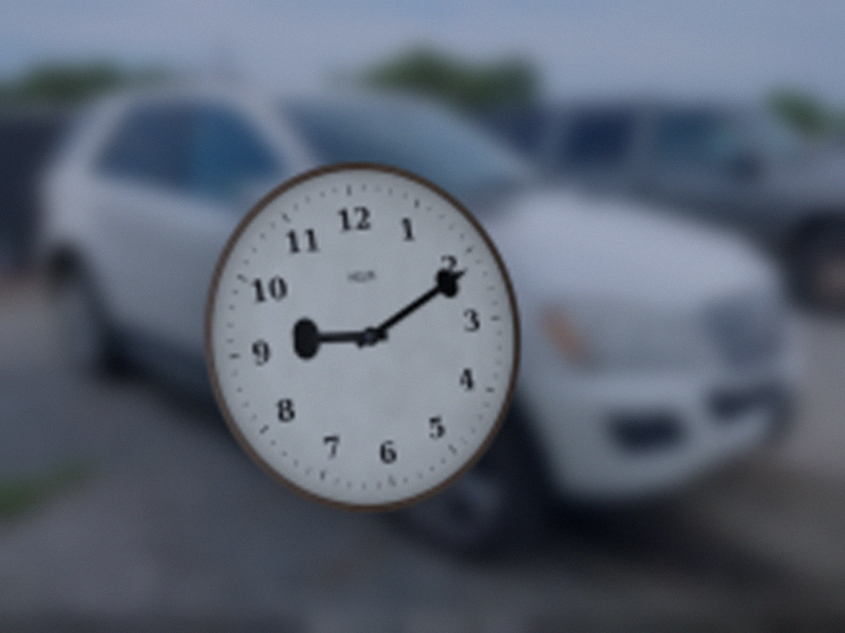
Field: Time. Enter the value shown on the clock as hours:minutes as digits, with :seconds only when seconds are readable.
9:11
